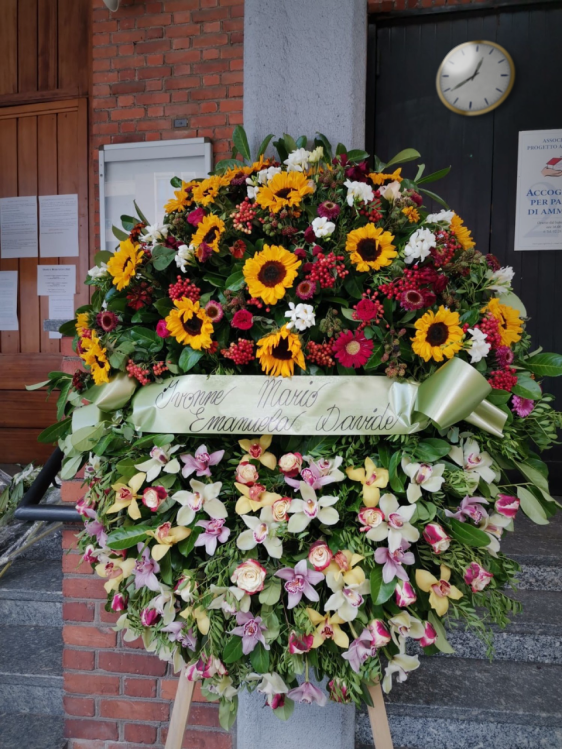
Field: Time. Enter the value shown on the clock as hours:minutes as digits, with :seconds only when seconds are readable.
12:39
